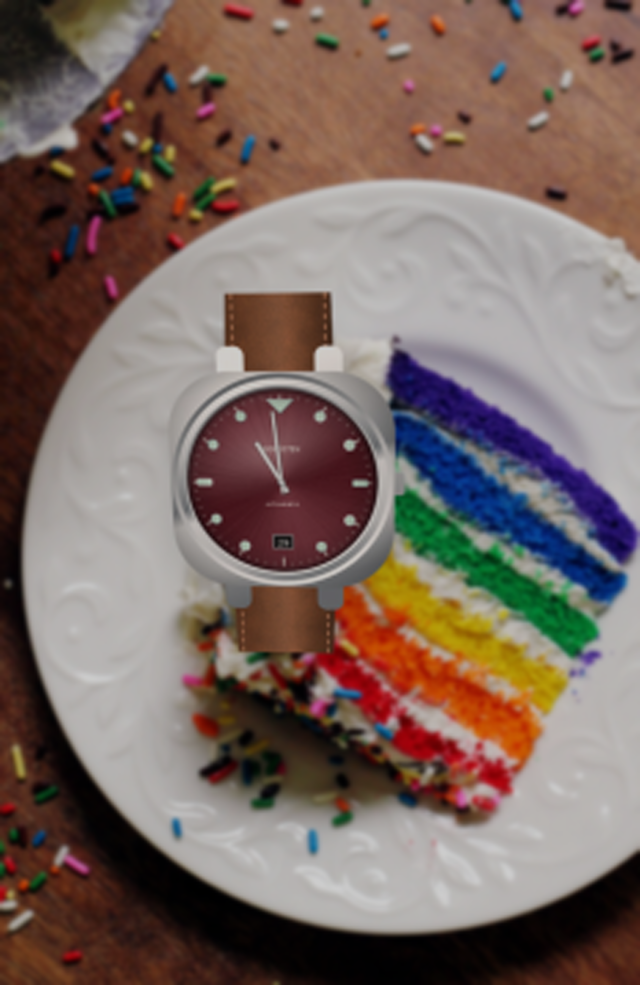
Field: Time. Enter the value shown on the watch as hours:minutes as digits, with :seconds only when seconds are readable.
10:59
